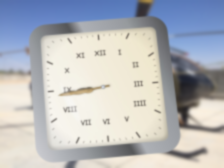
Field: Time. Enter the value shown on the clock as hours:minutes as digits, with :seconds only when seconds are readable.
8:44
